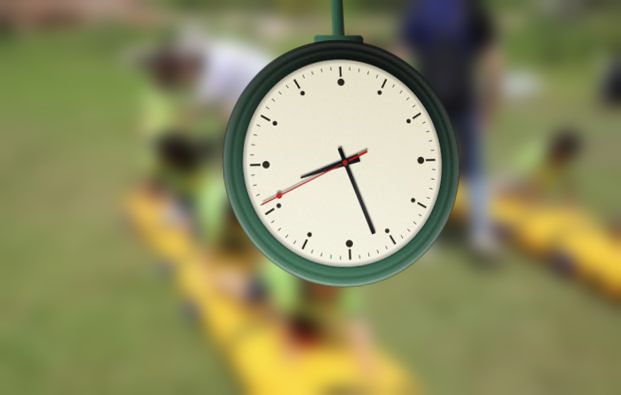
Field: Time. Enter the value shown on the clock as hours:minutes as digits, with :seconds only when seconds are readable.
8:26:41
